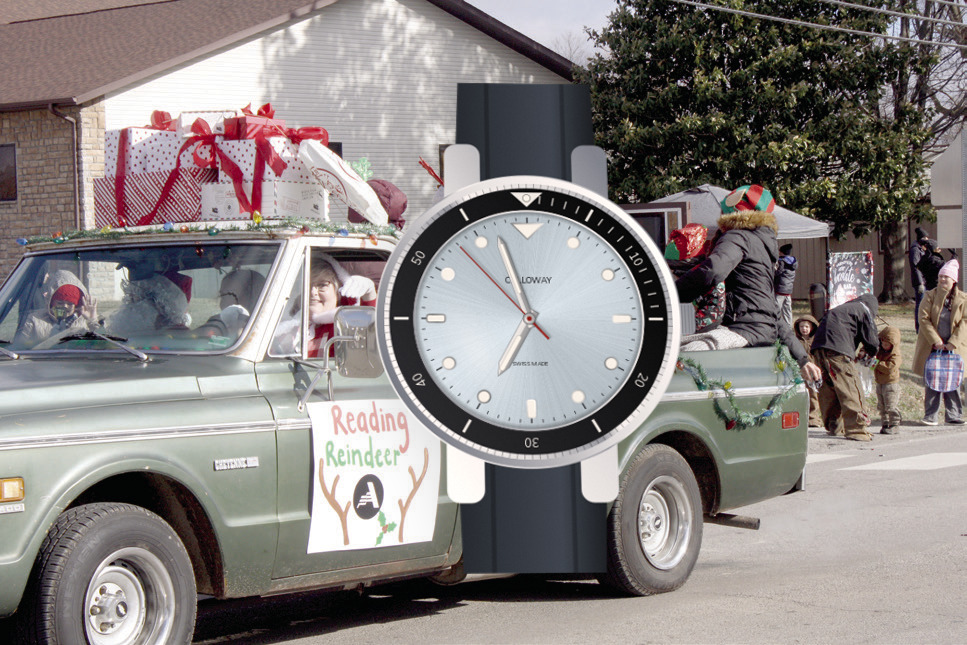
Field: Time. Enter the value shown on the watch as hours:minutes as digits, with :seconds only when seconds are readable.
6:56:53
